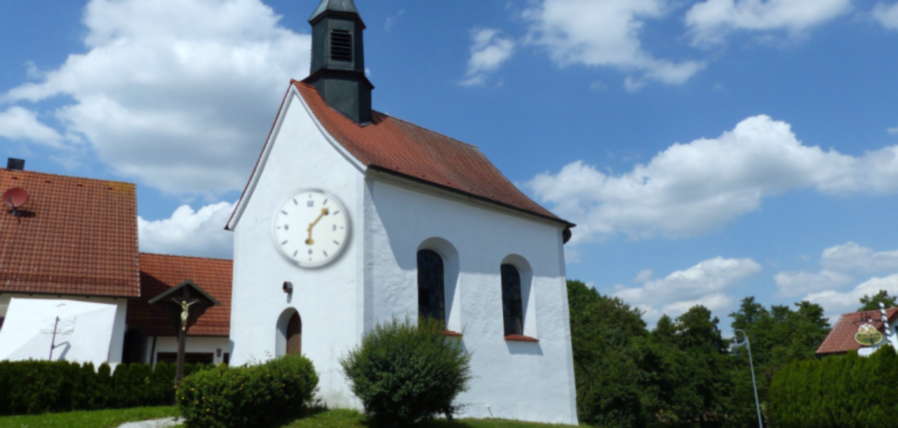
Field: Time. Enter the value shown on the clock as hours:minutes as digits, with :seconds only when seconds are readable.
6:07
